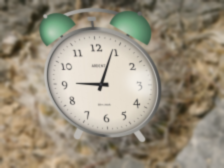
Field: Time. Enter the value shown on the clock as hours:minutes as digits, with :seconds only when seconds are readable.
9:04
